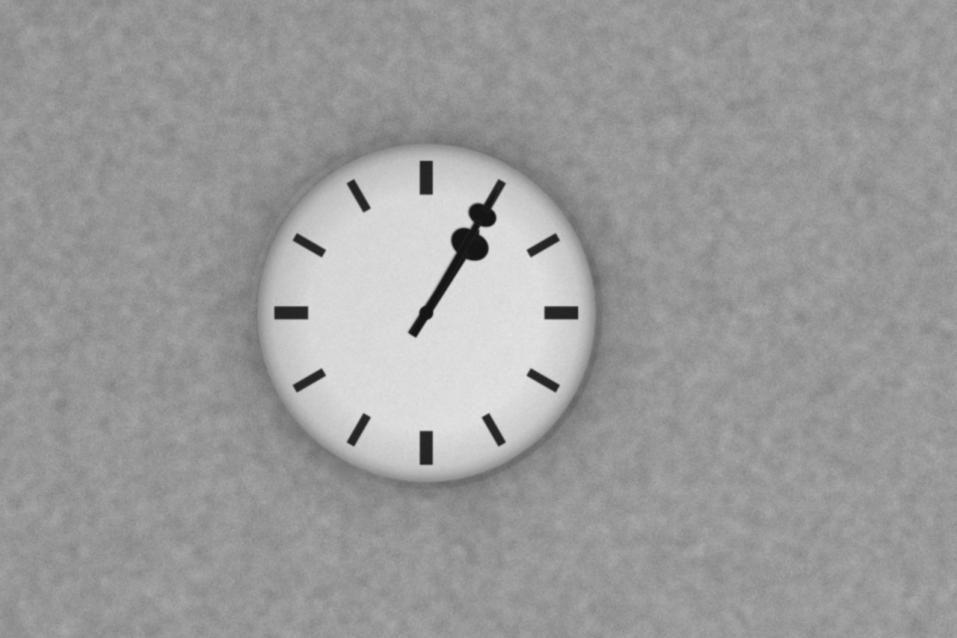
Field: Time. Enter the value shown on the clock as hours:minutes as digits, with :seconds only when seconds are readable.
1:05
